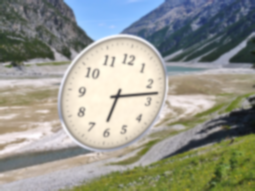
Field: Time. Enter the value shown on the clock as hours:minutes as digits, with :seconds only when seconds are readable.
6:13
